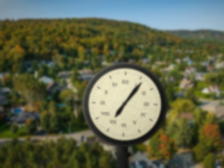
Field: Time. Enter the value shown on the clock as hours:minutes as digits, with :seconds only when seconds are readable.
7:06
